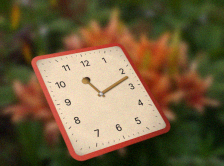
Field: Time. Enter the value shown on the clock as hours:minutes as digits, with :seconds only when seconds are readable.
11:12
